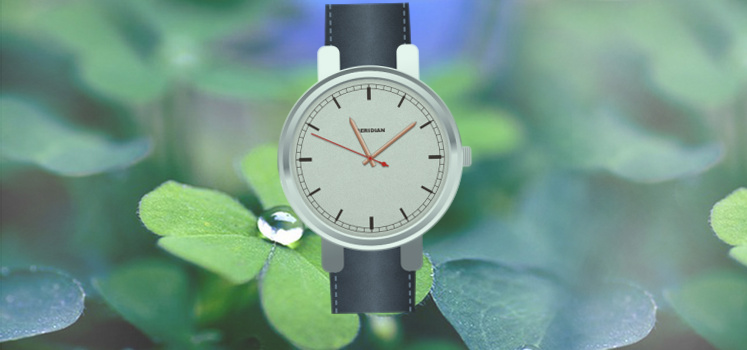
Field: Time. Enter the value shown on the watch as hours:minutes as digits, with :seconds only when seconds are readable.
11:08:49
